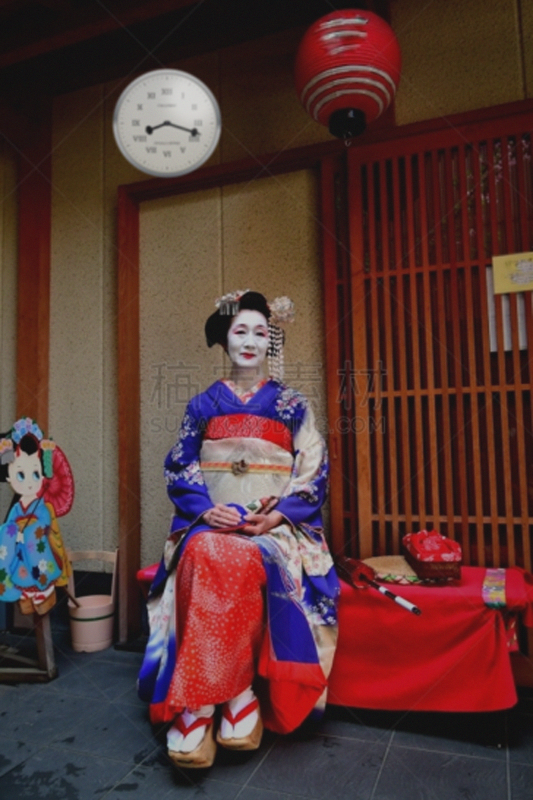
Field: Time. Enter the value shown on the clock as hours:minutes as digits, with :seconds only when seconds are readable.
8:18
